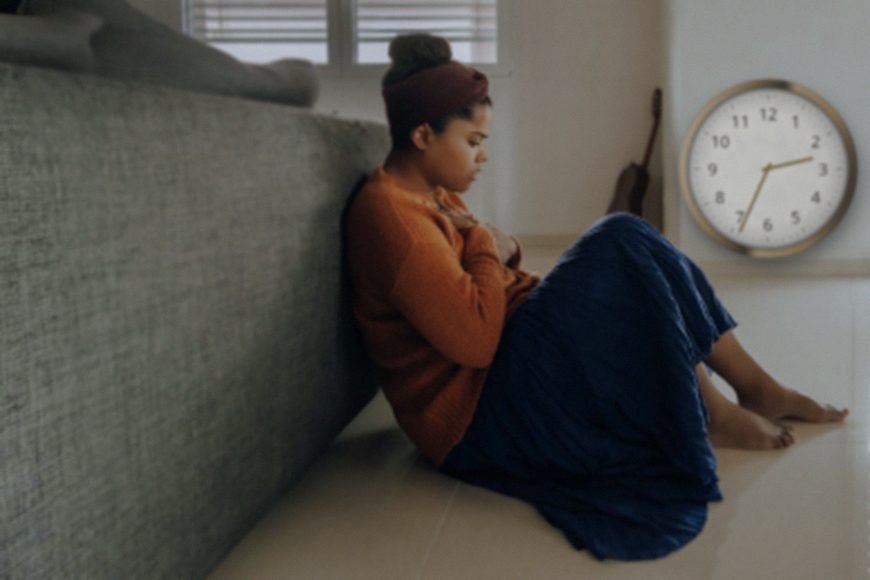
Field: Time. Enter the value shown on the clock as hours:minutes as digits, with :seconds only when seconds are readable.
2:34
